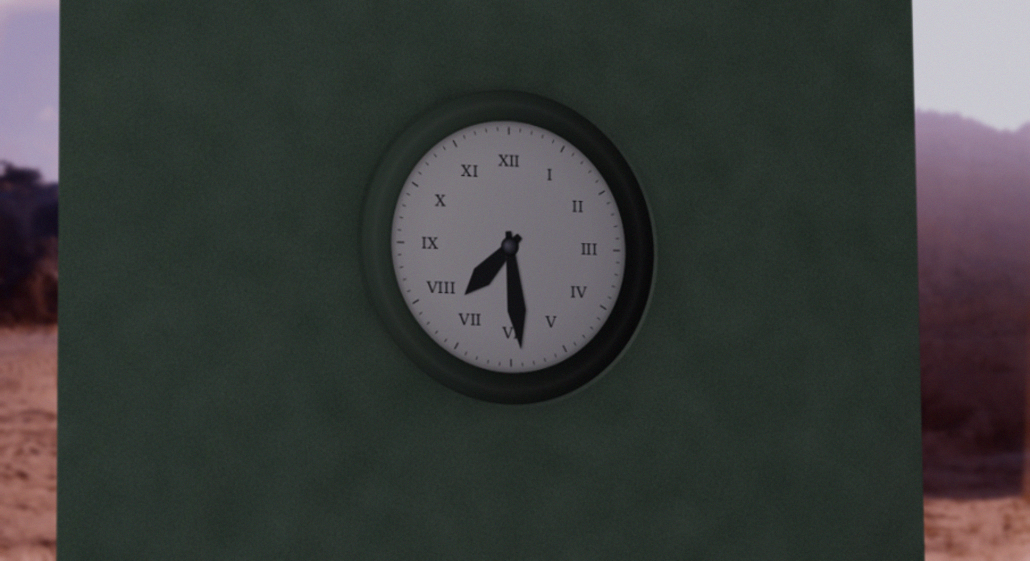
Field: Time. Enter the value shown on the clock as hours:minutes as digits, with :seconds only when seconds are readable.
7:29
